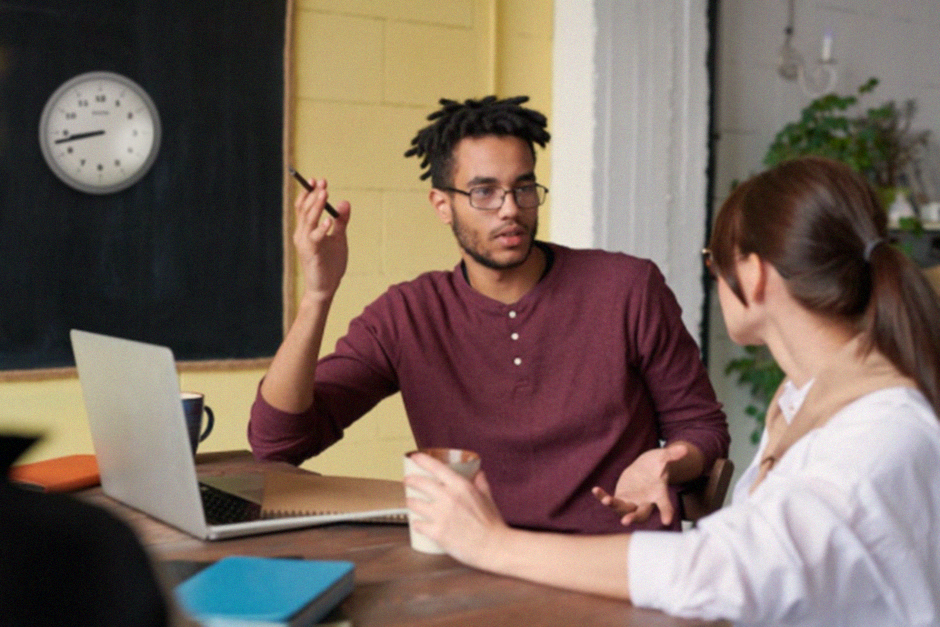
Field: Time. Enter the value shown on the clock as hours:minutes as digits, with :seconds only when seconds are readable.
8:43
